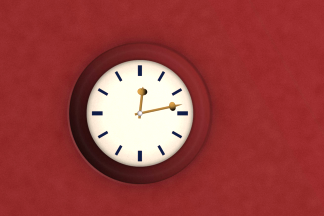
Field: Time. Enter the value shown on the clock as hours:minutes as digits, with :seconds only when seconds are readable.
12:13
